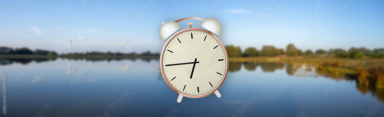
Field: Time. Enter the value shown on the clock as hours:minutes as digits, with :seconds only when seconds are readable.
6:45
